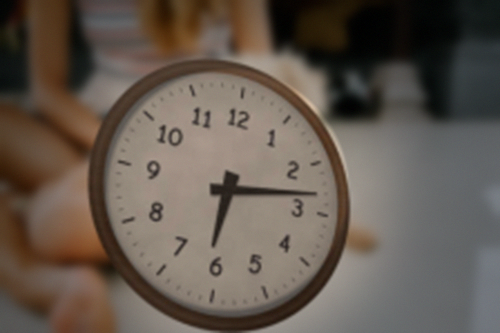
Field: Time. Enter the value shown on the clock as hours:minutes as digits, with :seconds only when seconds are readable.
6:13
